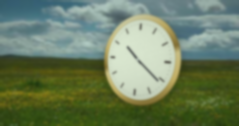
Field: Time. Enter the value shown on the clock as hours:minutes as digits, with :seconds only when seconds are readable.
10:21
